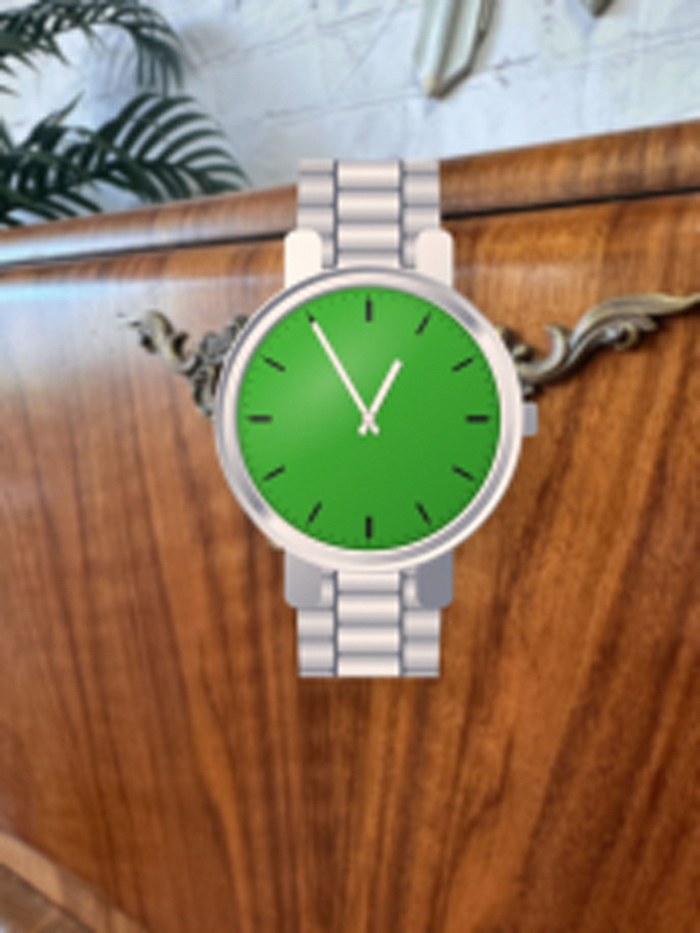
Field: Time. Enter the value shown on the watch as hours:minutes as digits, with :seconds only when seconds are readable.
12:55
